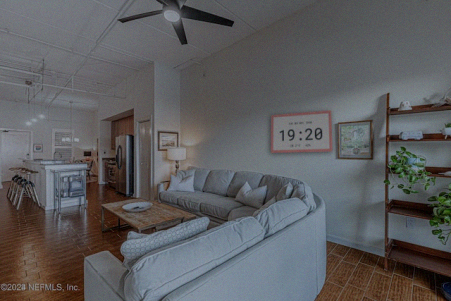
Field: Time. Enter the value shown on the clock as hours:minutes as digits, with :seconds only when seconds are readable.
19:20
